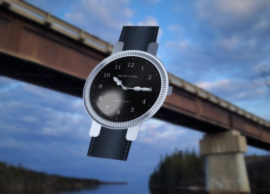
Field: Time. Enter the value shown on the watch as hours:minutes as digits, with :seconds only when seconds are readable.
10:15
